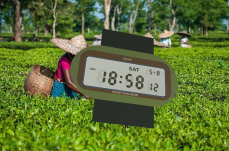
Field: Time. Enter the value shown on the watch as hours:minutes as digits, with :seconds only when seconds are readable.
18:58:12
